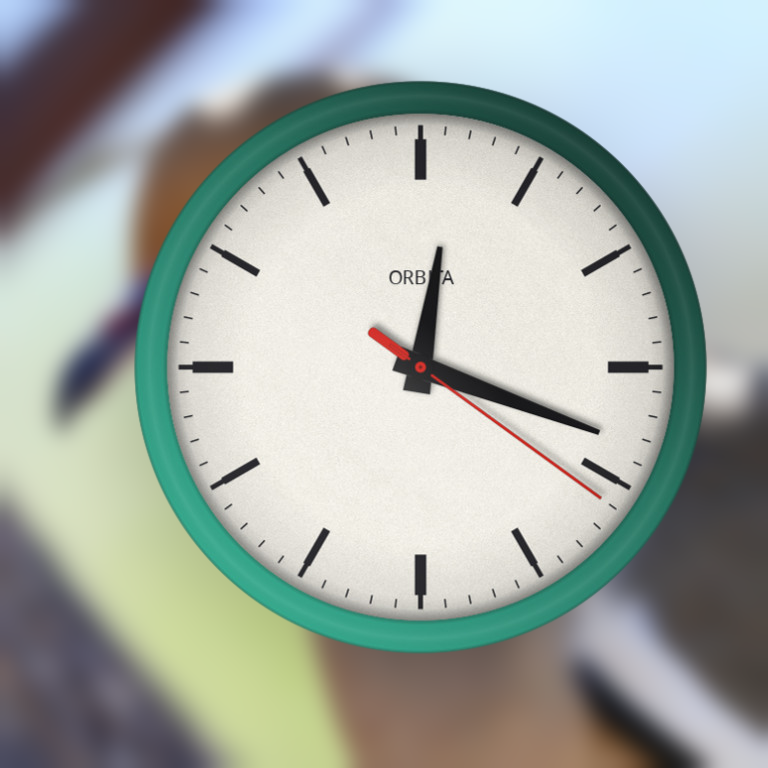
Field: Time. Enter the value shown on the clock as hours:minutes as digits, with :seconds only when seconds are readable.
12:18:21
